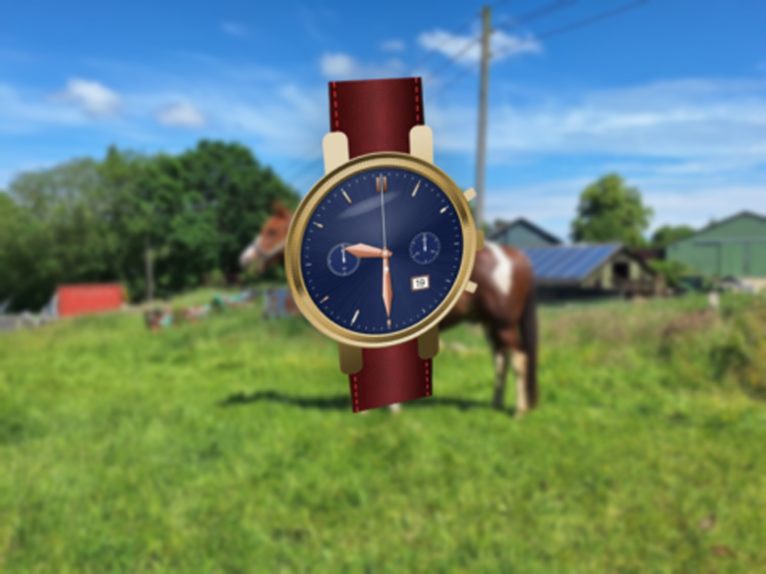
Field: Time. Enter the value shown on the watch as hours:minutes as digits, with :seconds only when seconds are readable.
9:30
